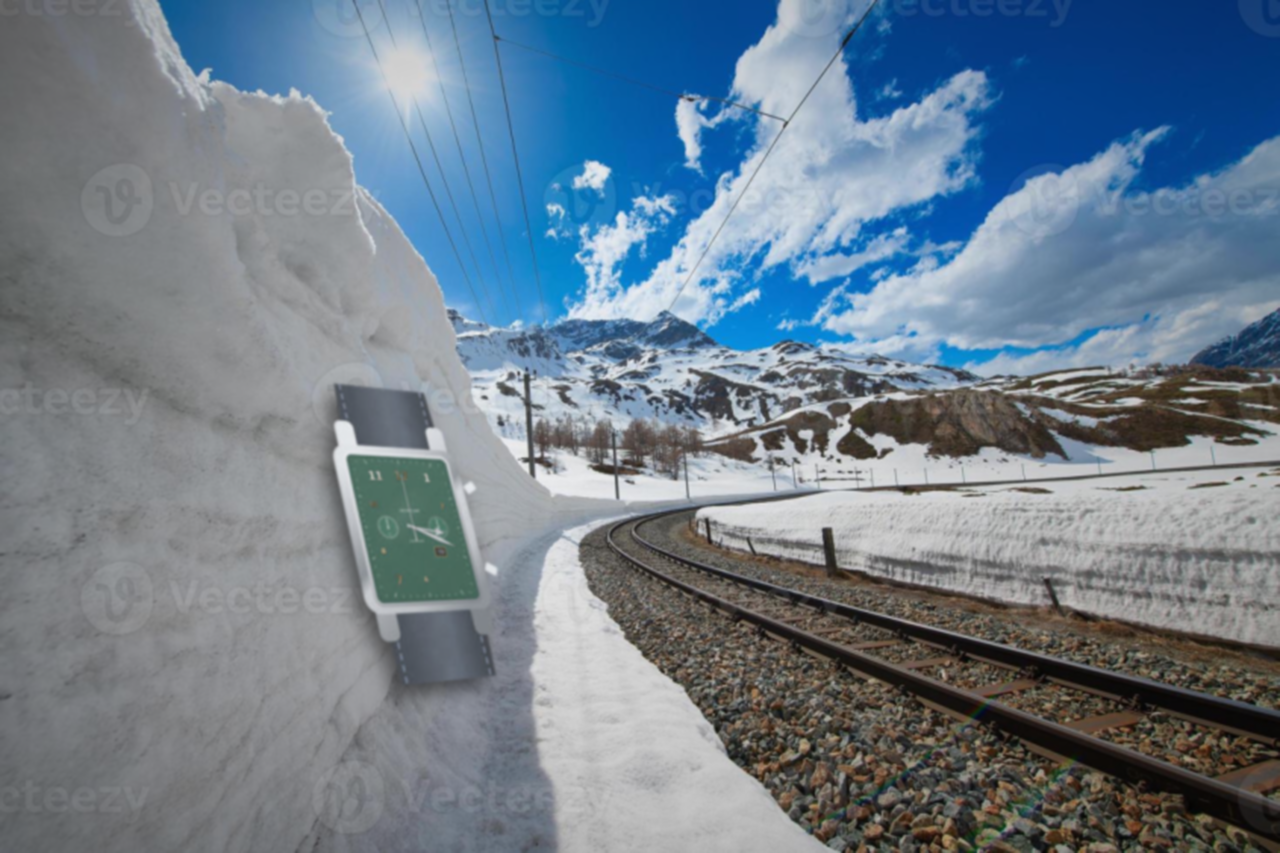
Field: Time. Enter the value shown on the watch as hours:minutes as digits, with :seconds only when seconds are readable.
3:19
